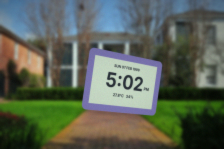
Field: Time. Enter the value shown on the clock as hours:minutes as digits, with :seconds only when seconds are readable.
5:02
